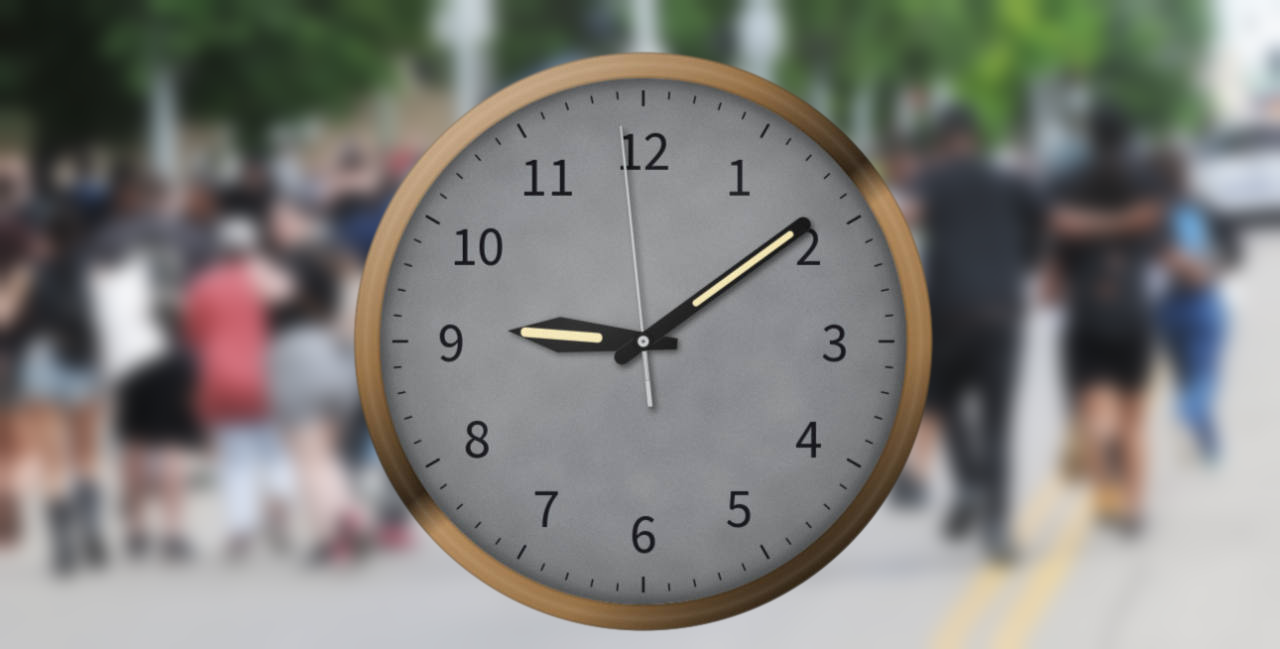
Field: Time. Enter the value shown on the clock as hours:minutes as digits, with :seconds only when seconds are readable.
9:08:59
